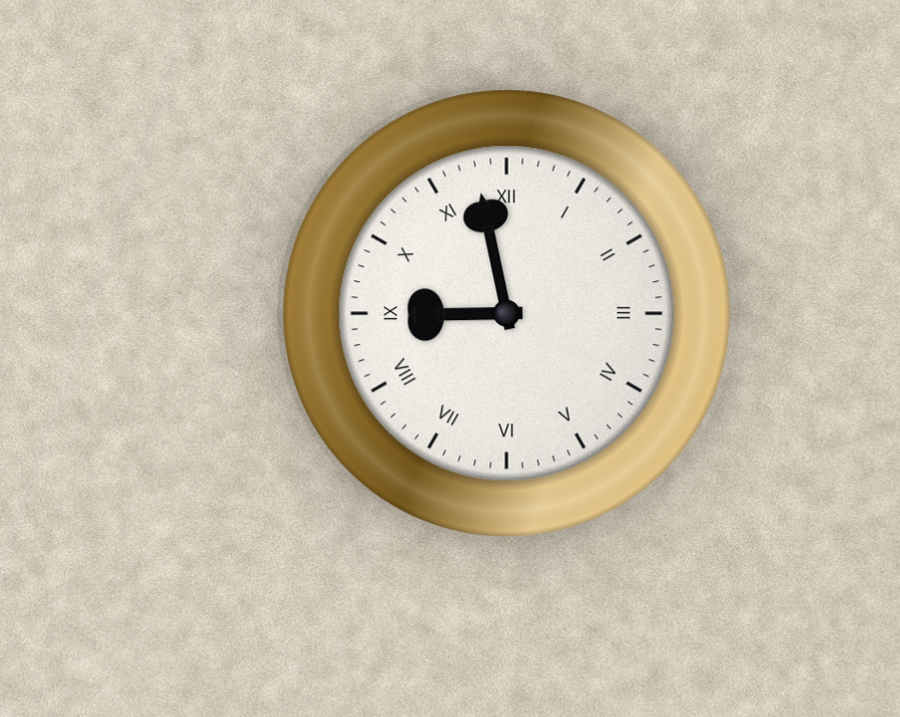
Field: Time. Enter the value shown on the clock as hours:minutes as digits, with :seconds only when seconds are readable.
8:58
